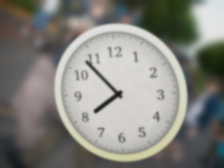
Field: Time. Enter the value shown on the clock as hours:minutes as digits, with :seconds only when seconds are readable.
7:53
